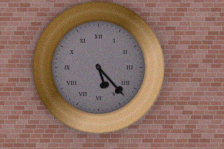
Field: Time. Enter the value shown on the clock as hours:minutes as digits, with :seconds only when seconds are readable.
5:23
